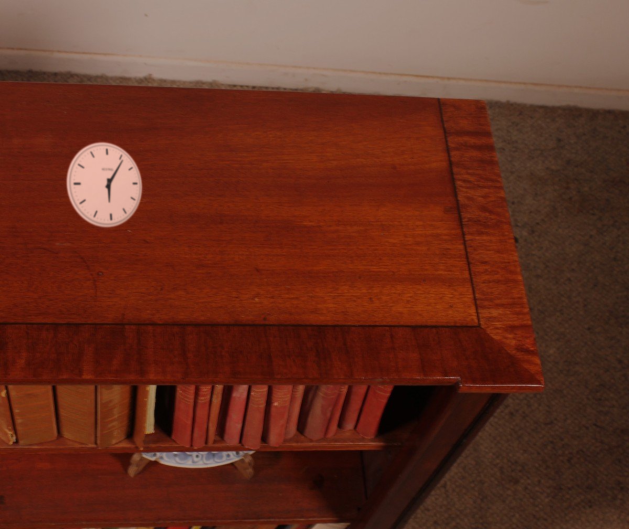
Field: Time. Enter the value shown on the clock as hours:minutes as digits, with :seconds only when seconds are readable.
6:06
